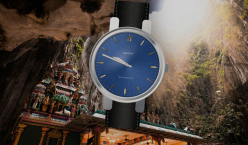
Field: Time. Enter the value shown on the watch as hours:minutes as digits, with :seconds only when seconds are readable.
9:48
